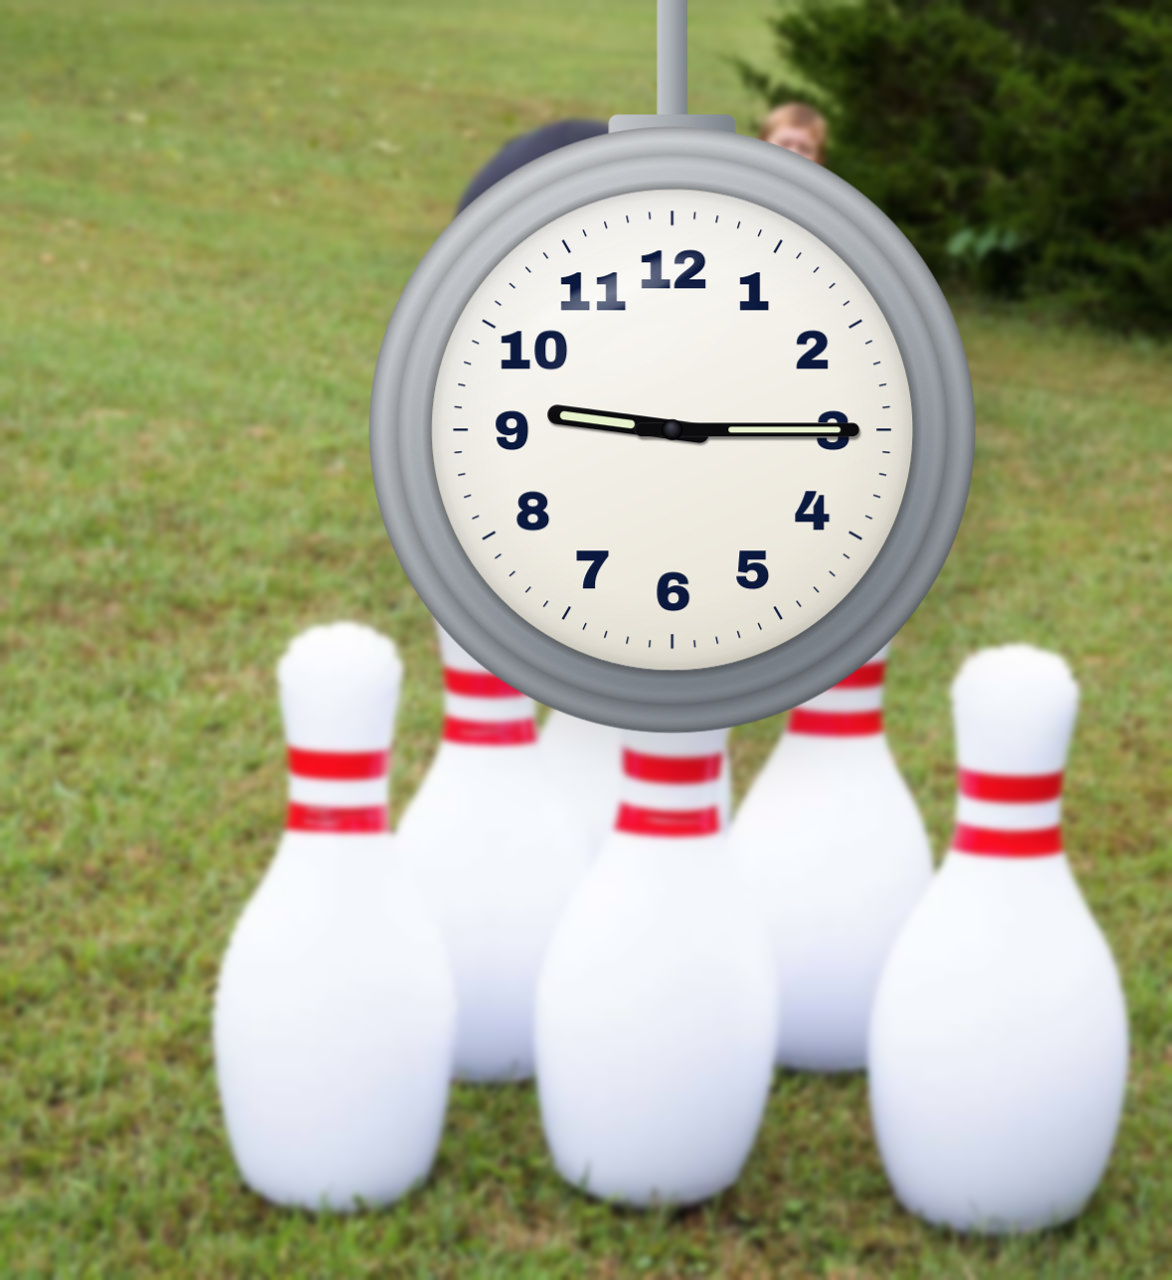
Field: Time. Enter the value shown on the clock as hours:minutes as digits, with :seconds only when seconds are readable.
9:15
